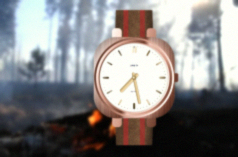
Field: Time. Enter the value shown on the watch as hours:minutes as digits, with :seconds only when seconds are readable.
7:28
